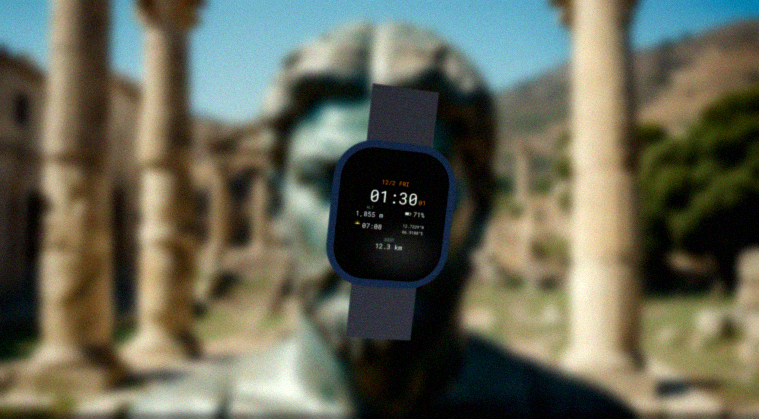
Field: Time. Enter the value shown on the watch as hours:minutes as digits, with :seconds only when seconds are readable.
1:30
